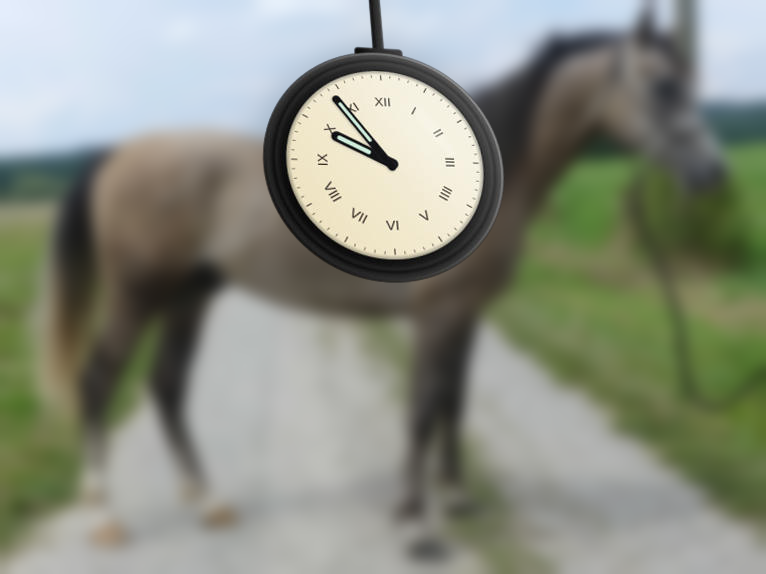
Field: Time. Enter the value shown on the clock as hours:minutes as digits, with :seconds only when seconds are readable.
9:54
